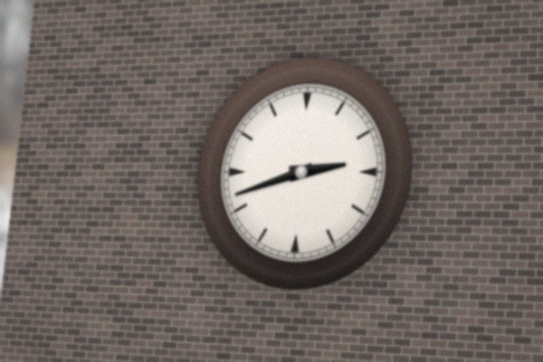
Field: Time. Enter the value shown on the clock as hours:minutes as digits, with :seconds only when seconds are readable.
2:42
